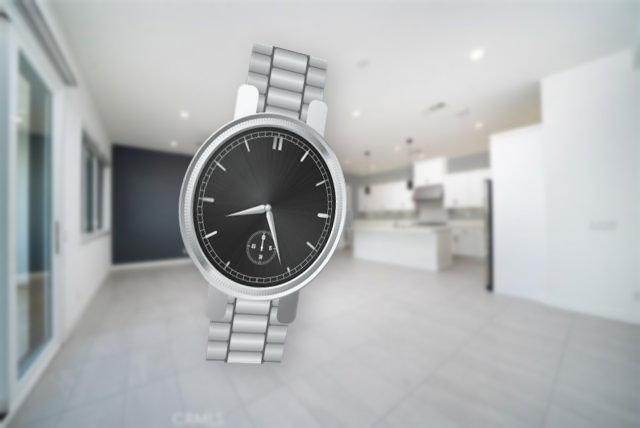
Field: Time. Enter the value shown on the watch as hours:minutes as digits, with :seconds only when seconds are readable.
8:26
